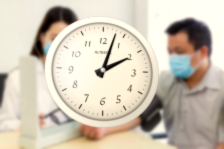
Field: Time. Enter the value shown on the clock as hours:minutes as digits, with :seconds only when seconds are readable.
2:03
